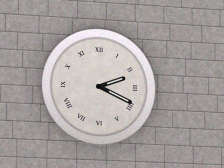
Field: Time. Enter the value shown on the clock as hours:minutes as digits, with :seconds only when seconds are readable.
2:19
